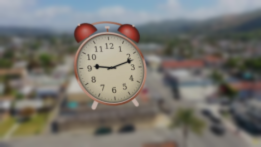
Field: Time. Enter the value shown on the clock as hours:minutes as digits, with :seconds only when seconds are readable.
9:12
